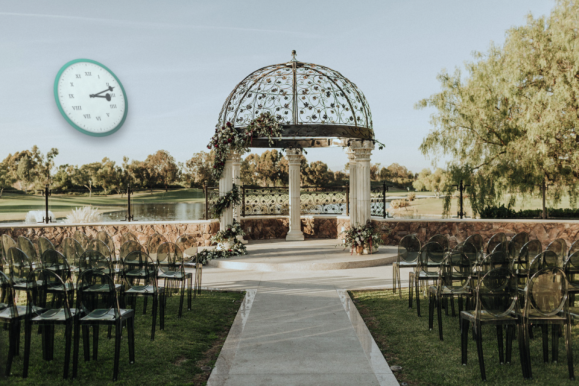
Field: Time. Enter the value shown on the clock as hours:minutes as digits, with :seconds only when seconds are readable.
3:12
